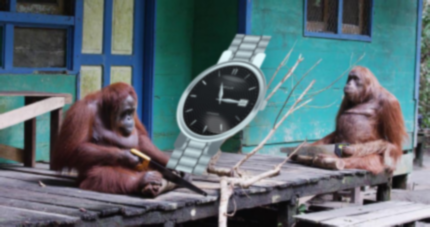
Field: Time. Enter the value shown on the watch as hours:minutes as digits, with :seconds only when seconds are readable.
11:15
